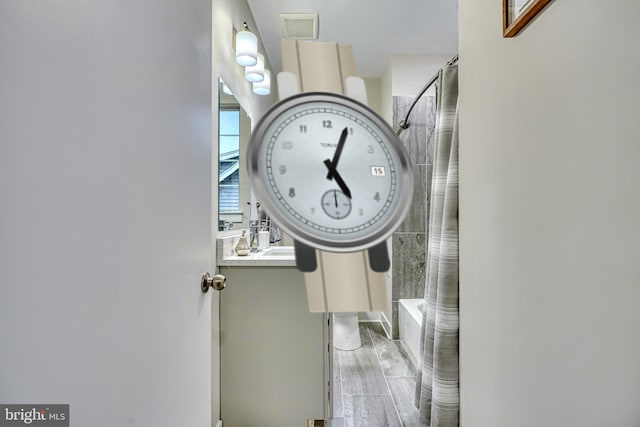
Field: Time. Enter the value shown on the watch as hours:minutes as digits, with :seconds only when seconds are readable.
5:04
